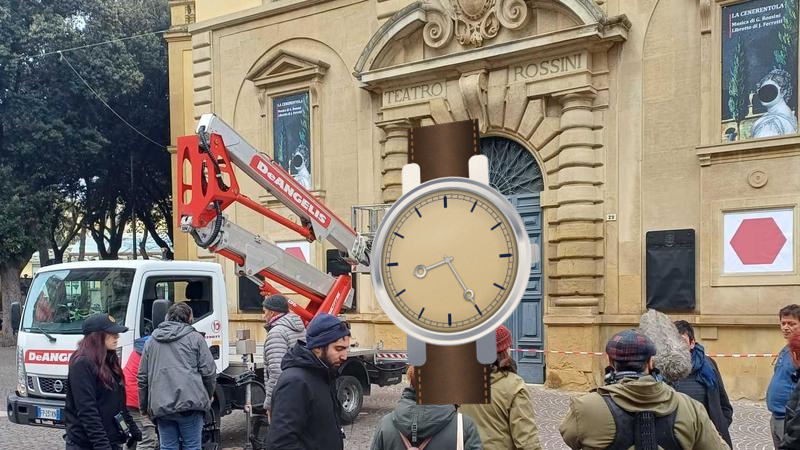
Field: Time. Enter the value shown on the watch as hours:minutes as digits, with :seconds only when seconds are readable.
8:25
